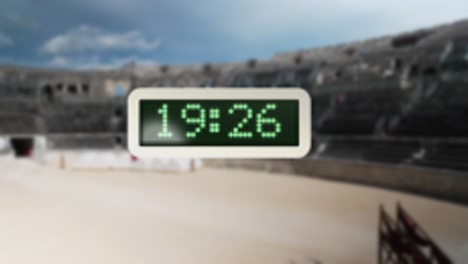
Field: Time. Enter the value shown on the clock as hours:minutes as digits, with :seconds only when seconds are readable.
19:26
